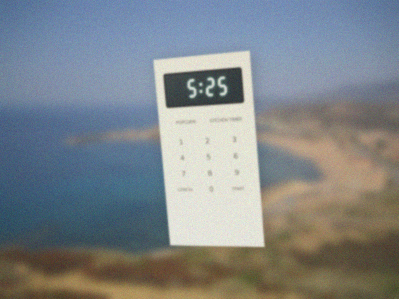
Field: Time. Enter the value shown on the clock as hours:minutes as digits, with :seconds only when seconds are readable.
5:25
